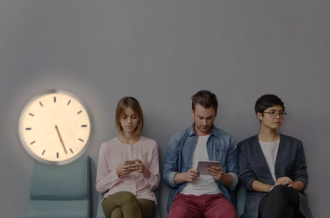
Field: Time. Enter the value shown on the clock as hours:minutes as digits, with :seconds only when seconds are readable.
5:27
